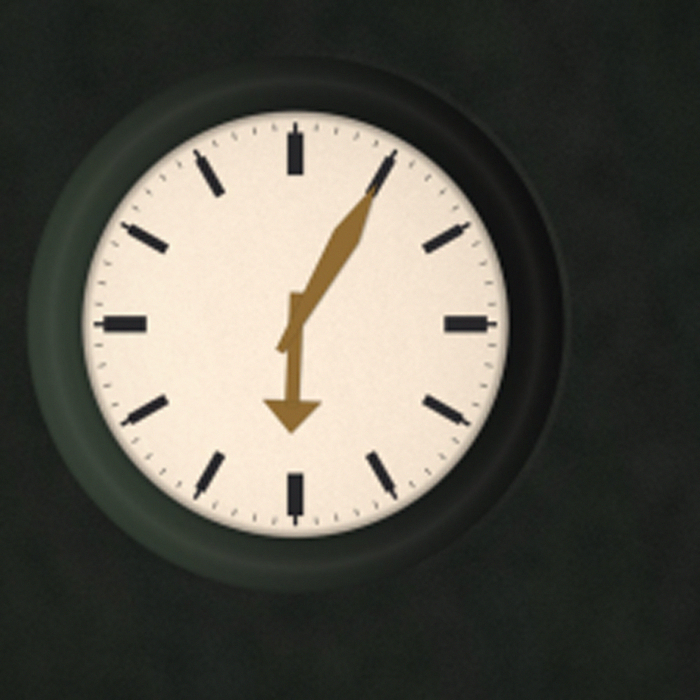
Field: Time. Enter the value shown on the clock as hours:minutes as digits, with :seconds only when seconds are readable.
6:05
